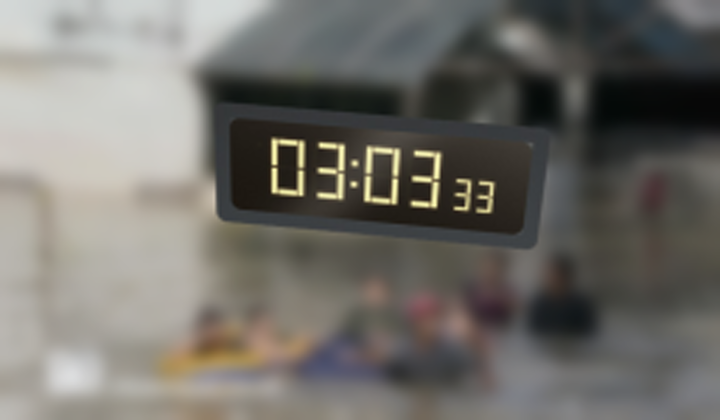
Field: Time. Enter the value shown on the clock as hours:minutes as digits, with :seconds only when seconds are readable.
3:03:33
